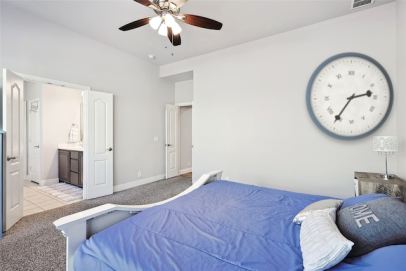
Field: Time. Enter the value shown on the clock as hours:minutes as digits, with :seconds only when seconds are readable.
2:36
